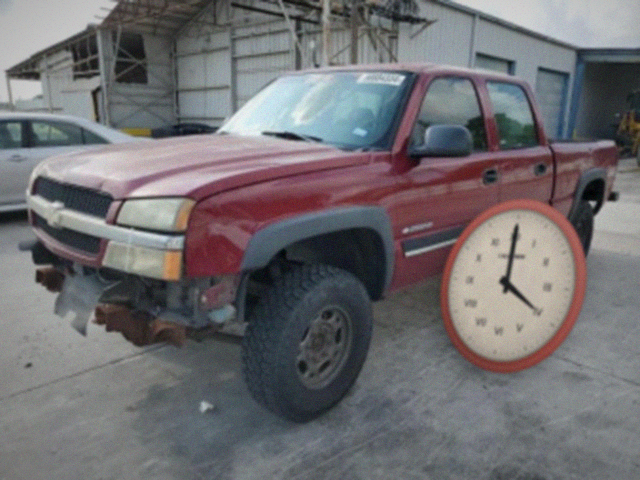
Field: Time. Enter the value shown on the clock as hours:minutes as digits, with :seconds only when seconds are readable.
4:00
